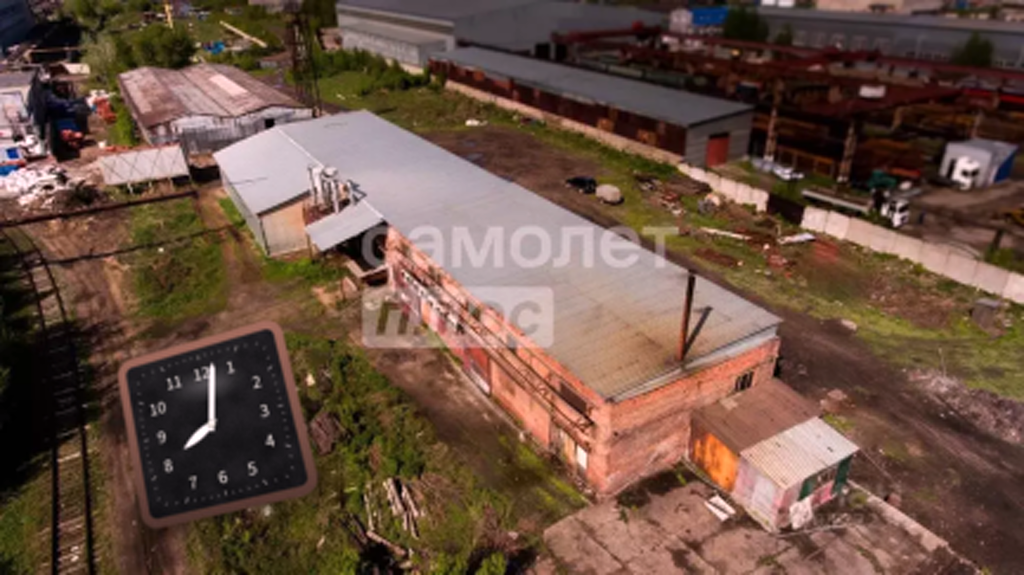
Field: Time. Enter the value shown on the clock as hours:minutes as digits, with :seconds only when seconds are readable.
8:02
